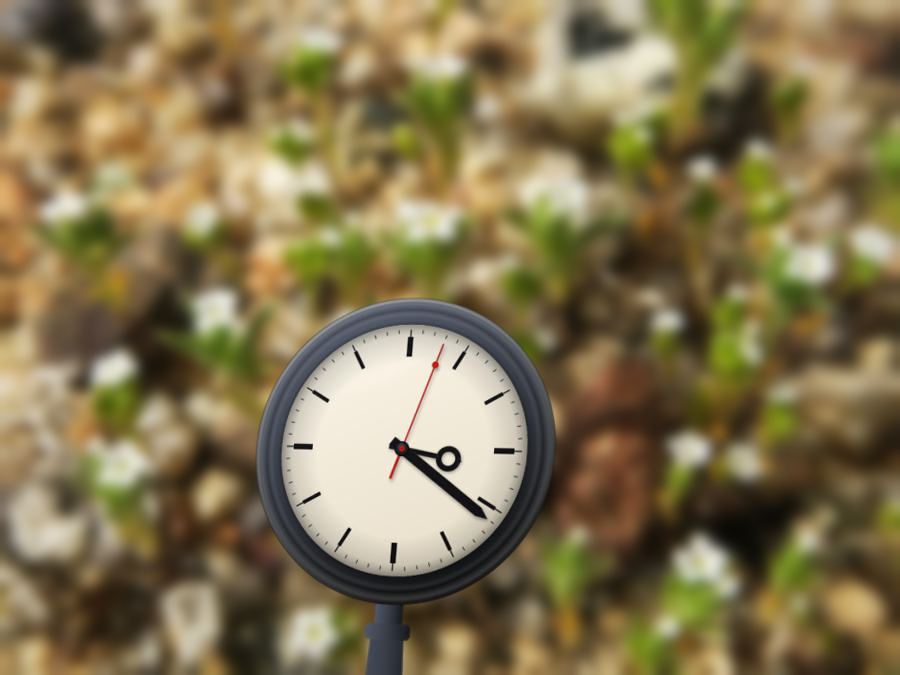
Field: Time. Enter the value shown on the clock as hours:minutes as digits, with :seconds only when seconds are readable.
3:21:03
